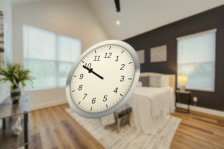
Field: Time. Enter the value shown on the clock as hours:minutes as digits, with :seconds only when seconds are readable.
9:49
